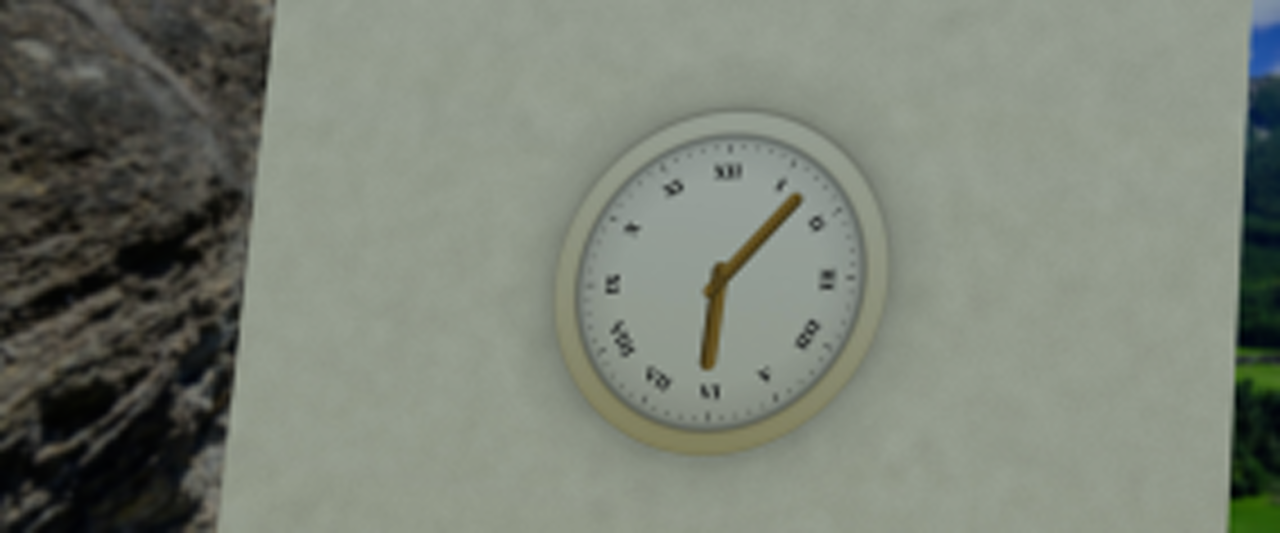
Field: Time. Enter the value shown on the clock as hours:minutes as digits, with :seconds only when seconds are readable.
6:07
